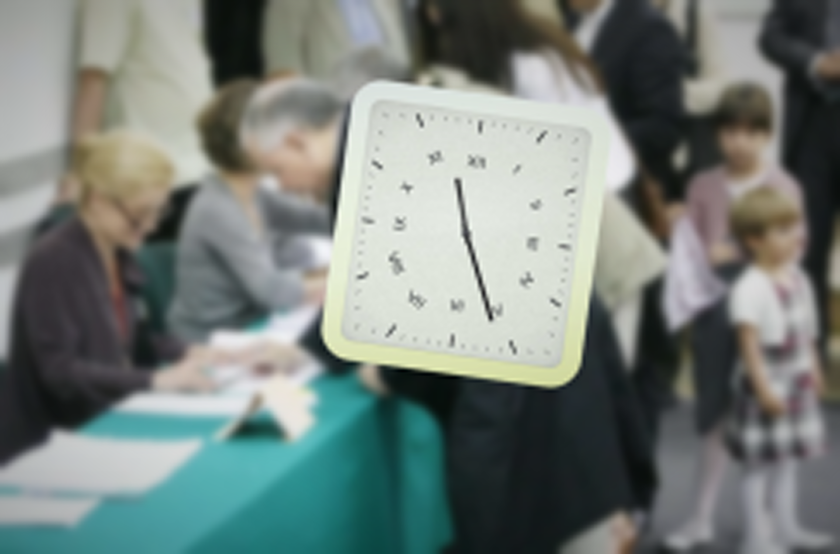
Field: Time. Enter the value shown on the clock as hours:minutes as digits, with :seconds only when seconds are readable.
11:26
